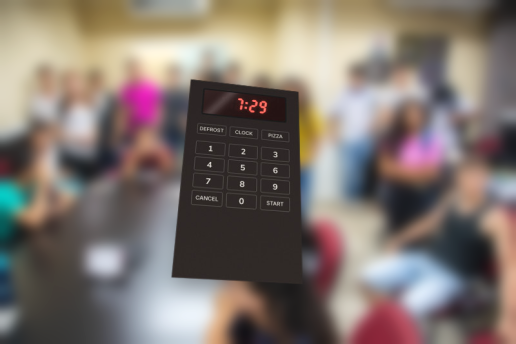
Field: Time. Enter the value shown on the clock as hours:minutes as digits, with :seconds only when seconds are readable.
7:29
